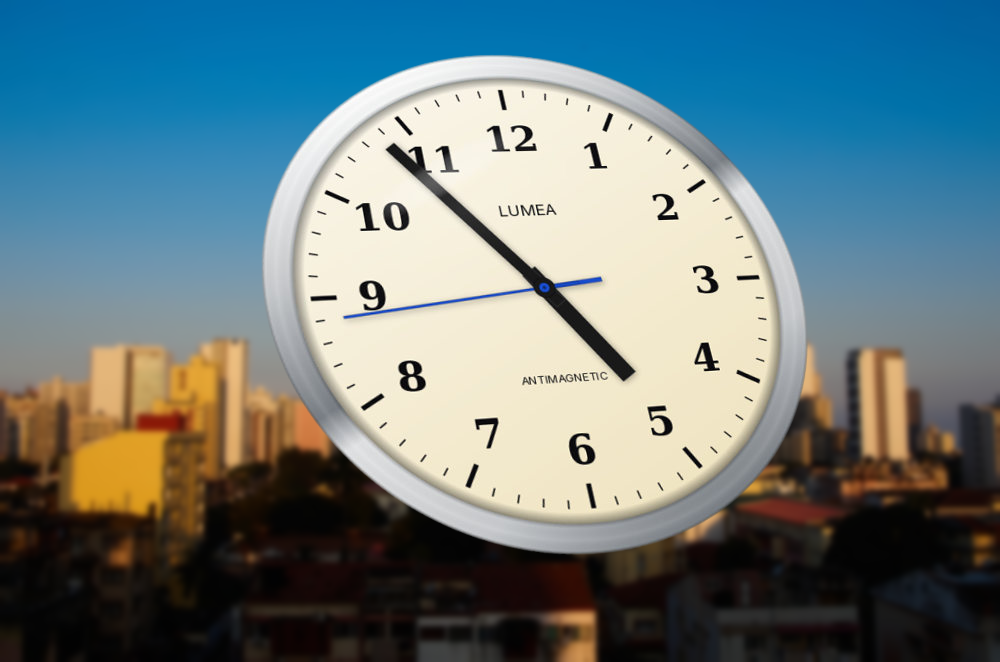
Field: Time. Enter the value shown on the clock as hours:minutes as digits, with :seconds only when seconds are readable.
4:53:44
